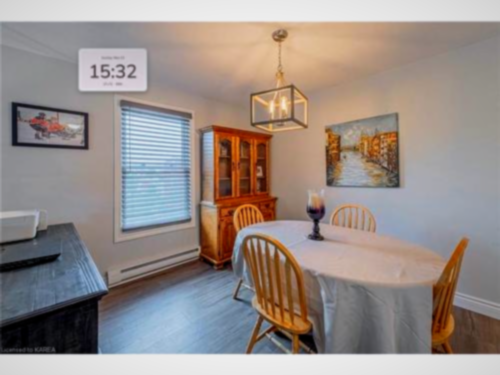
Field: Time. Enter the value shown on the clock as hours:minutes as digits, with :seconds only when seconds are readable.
15:32
